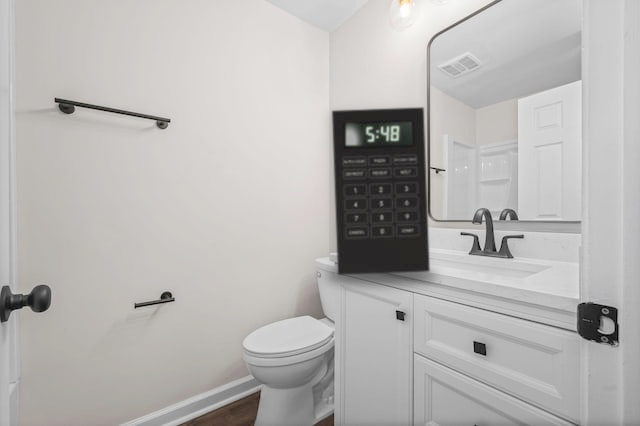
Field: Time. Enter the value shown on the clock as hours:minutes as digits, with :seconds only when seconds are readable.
5:48
